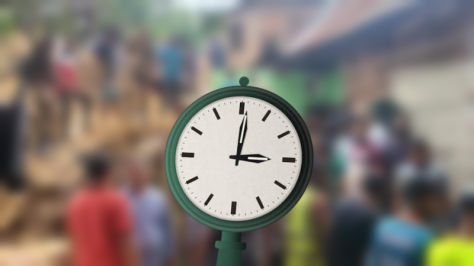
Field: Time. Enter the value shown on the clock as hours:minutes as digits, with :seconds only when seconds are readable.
3:01
